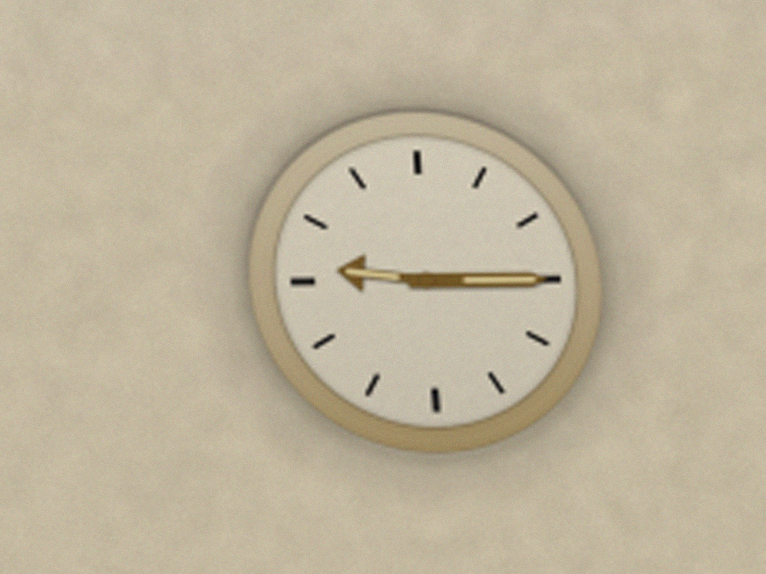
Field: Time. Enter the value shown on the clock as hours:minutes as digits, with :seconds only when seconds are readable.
9:15
